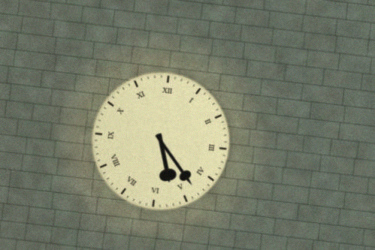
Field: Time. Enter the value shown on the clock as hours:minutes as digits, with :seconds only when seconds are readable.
5:23
